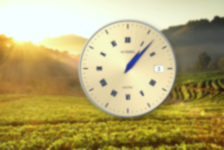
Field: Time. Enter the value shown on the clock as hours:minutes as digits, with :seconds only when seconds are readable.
1:07
